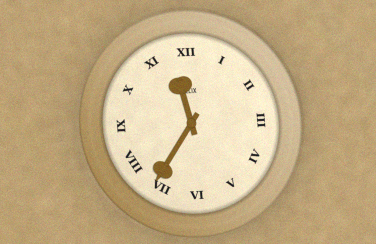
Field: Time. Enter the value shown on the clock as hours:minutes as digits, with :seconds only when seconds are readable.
11:36
